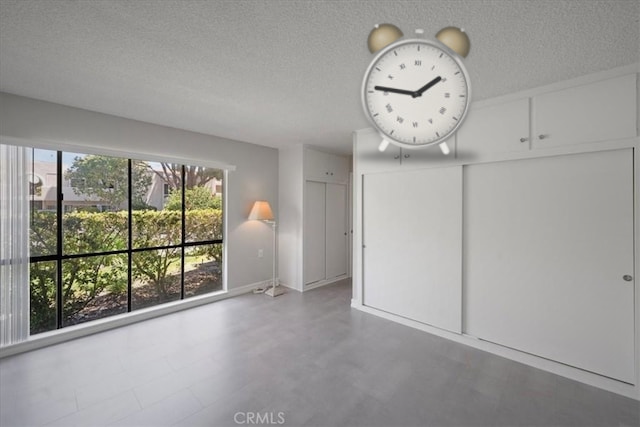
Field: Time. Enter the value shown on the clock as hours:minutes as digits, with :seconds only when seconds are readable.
1:46
